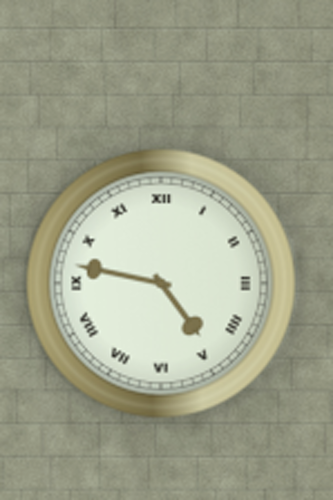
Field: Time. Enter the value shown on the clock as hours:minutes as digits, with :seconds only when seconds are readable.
4:47
